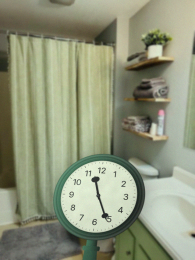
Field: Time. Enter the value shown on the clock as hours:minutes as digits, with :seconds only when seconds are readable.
11:26
